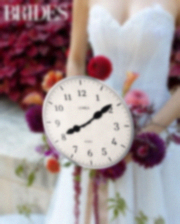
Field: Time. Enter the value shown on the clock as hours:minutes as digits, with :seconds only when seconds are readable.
8:09
